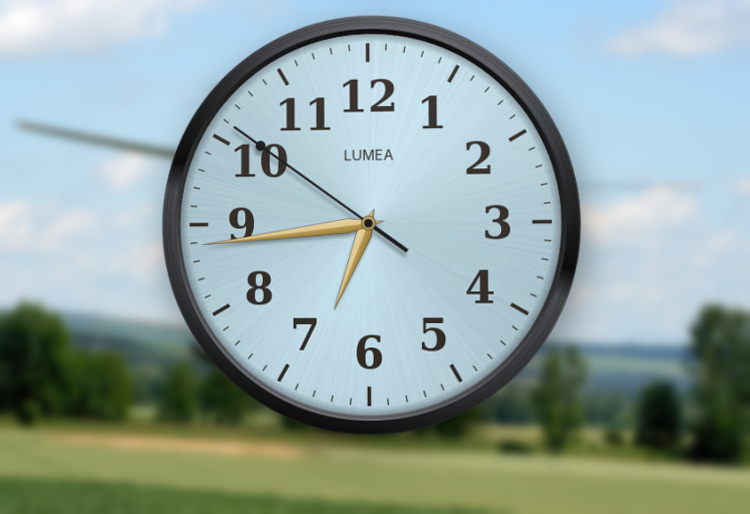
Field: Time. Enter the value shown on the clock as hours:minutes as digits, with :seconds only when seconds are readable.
6:43:51
